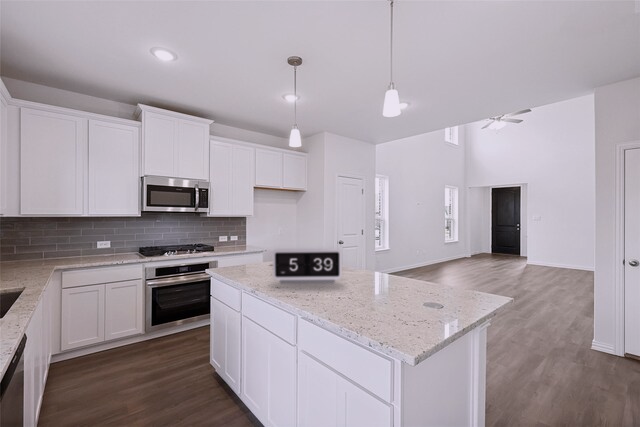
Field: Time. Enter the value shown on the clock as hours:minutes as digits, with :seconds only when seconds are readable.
5:39
